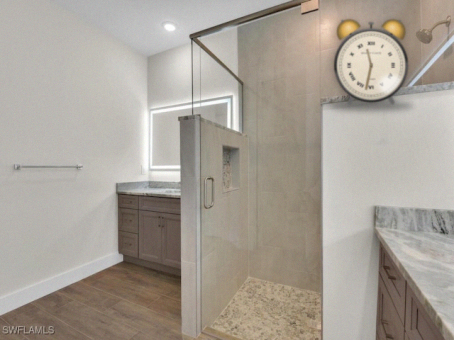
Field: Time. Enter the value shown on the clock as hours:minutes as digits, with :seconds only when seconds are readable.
11:32
